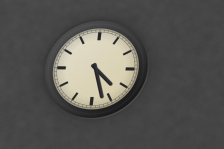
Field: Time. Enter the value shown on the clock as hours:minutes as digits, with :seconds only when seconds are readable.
4:27
